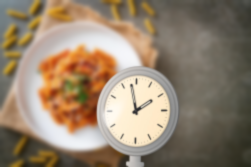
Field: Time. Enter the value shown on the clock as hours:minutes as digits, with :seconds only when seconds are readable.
1:58
